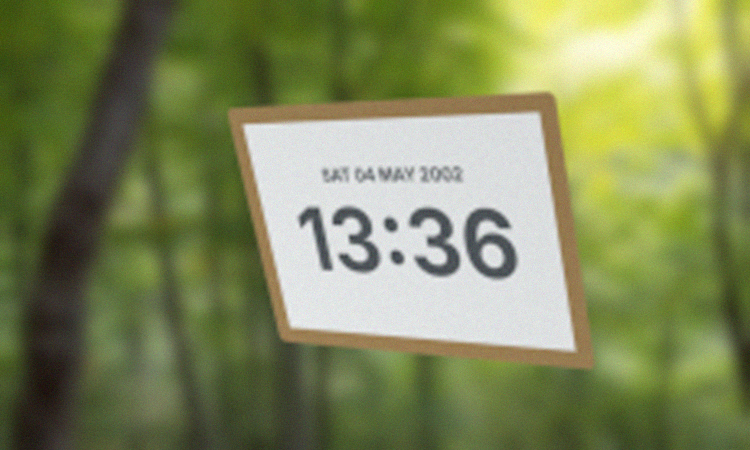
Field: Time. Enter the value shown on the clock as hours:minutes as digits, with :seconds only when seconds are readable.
13:36
